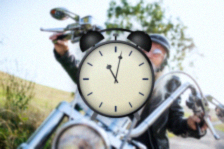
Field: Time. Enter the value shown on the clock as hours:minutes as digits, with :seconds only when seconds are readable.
11:02
